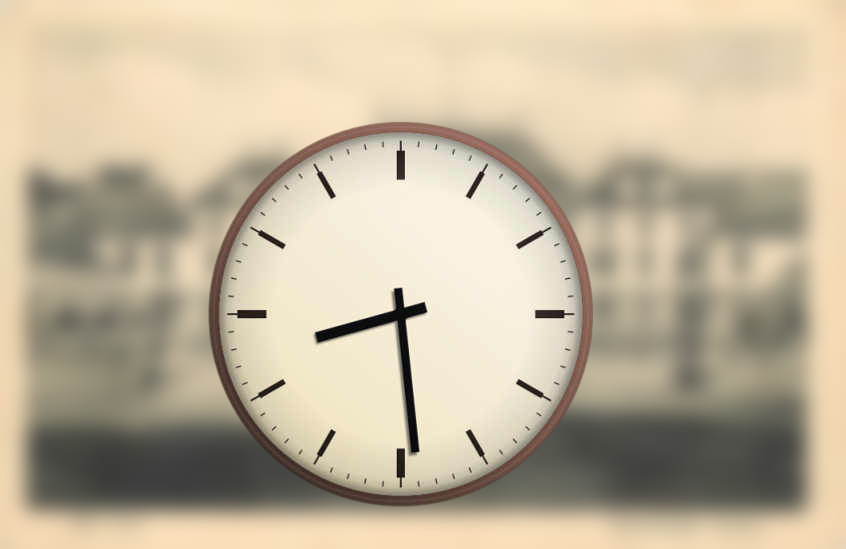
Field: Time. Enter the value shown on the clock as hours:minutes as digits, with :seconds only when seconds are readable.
8:29
